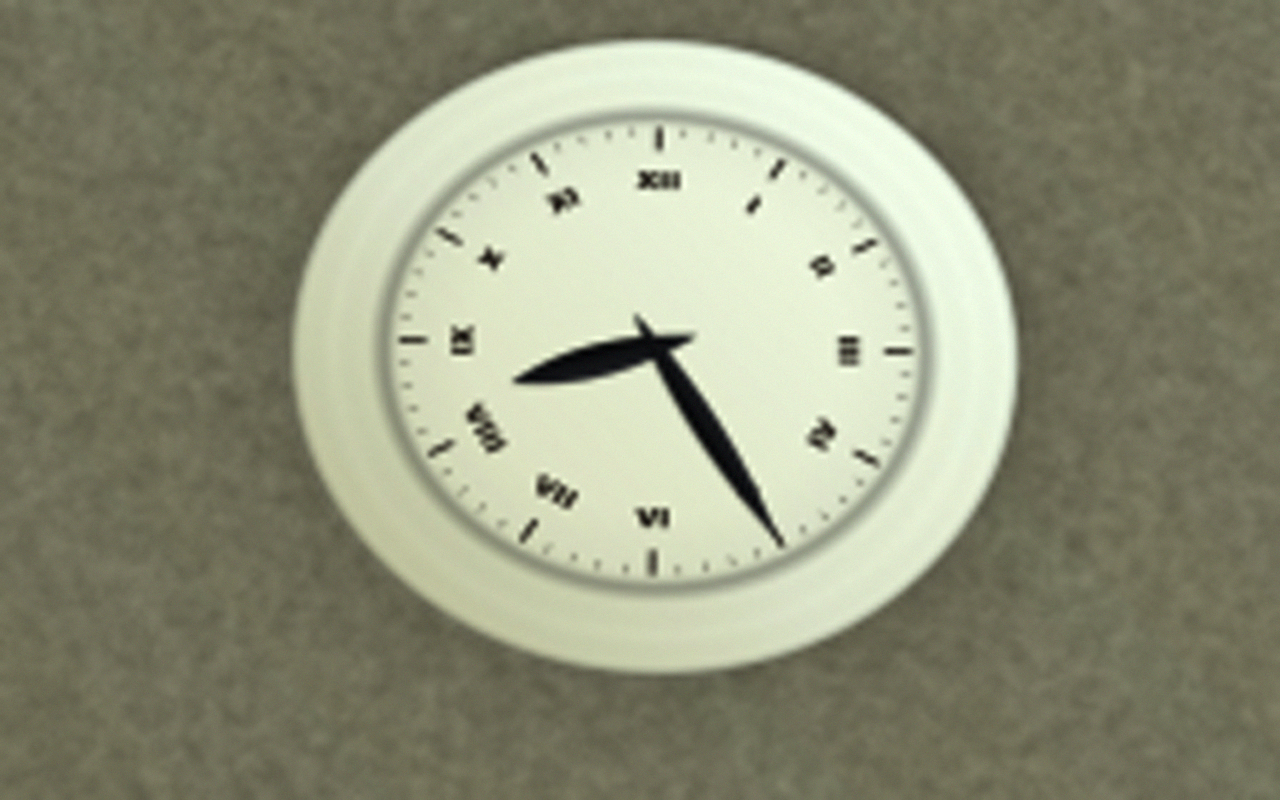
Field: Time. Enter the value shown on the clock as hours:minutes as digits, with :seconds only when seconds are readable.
8:25
